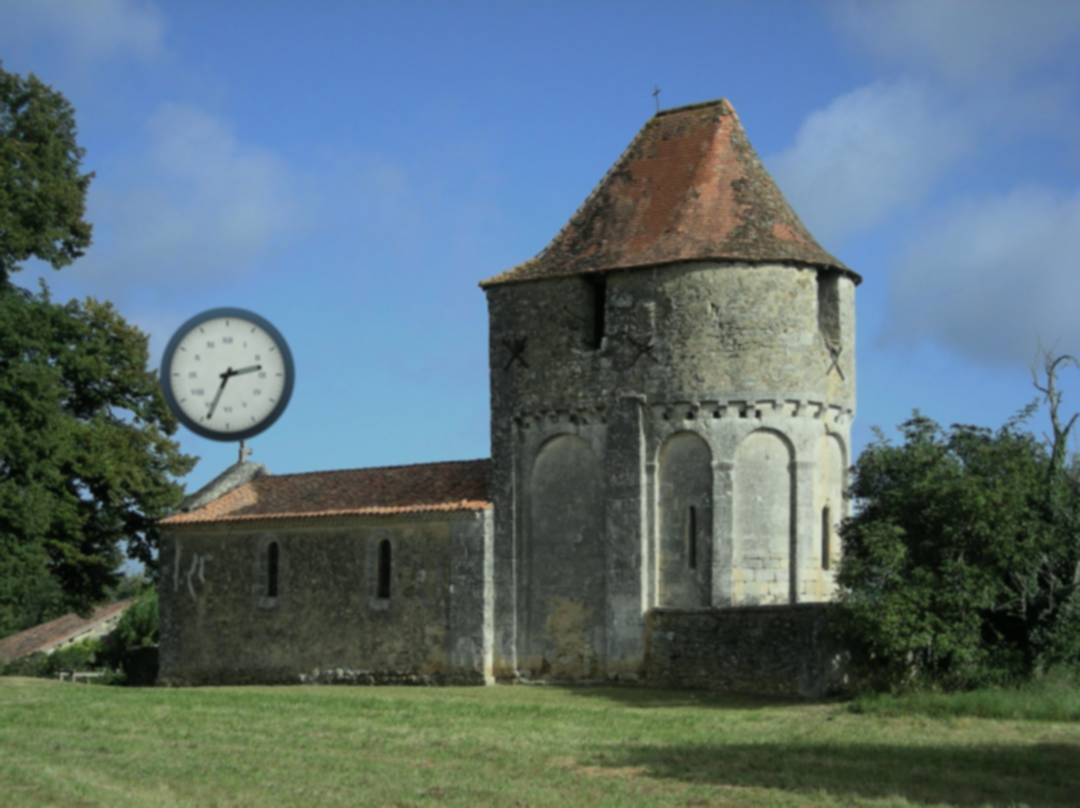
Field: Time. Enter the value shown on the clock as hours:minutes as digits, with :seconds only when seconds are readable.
2:34
